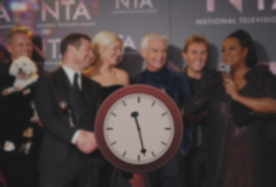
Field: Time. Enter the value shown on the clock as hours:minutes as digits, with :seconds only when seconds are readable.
11:28
